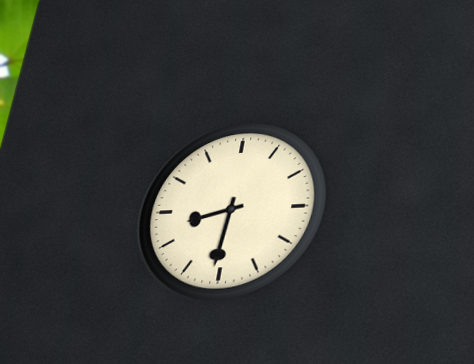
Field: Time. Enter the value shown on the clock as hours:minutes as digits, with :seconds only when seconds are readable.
8:31
